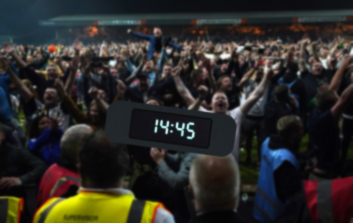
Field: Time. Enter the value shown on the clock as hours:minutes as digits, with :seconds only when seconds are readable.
14:45
